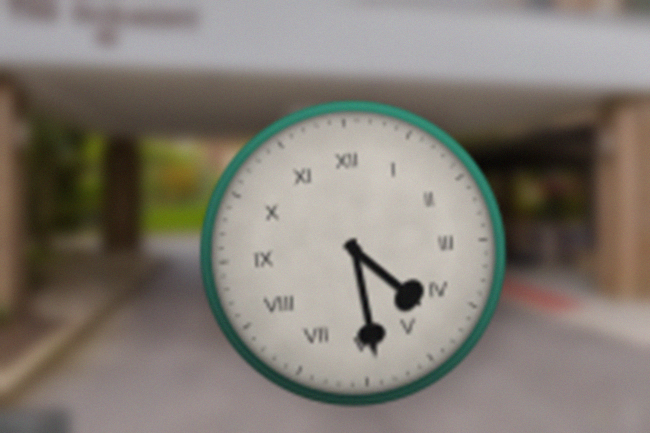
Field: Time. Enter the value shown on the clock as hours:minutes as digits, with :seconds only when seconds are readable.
4:29
